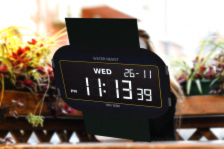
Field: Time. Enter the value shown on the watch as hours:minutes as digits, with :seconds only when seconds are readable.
11:13:39
